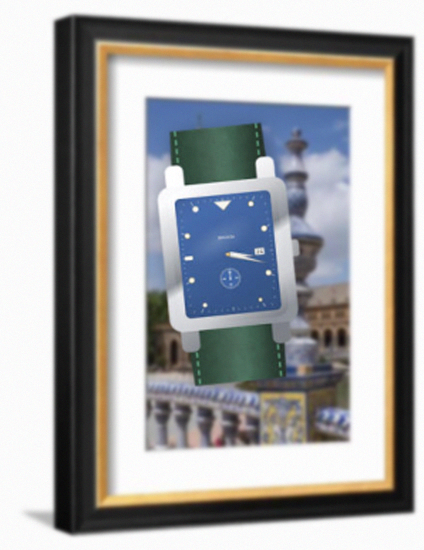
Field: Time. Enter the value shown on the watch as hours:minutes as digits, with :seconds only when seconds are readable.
3:18
